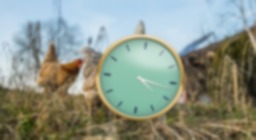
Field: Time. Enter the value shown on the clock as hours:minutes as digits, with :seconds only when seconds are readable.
4:17
